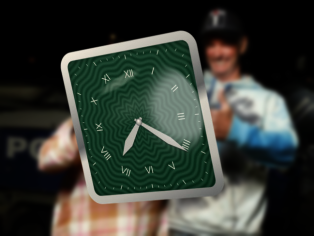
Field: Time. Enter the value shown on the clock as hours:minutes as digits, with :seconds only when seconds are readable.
7:21
